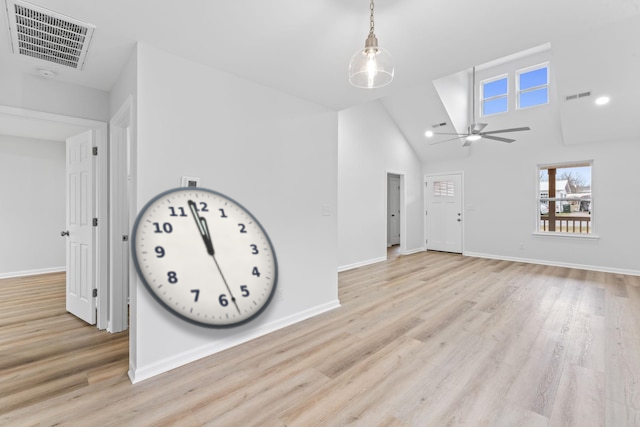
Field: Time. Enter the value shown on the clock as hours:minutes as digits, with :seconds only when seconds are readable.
11:58:28
